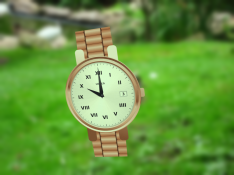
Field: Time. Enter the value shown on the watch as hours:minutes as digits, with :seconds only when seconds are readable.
10:00
